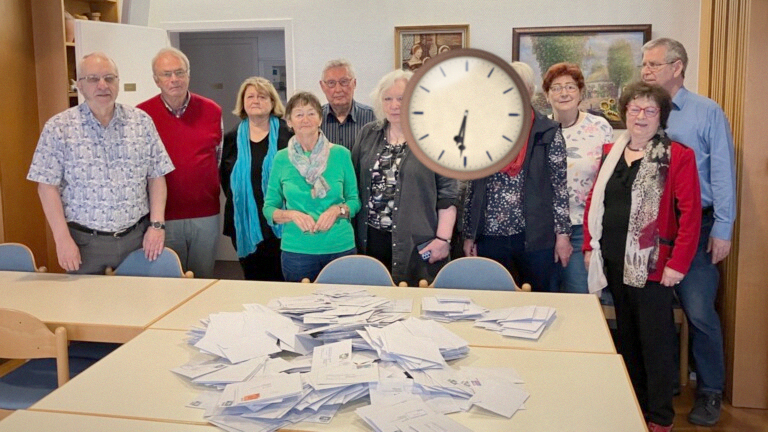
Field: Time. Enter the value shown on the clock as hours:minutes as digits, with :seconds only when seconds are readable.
6:31
